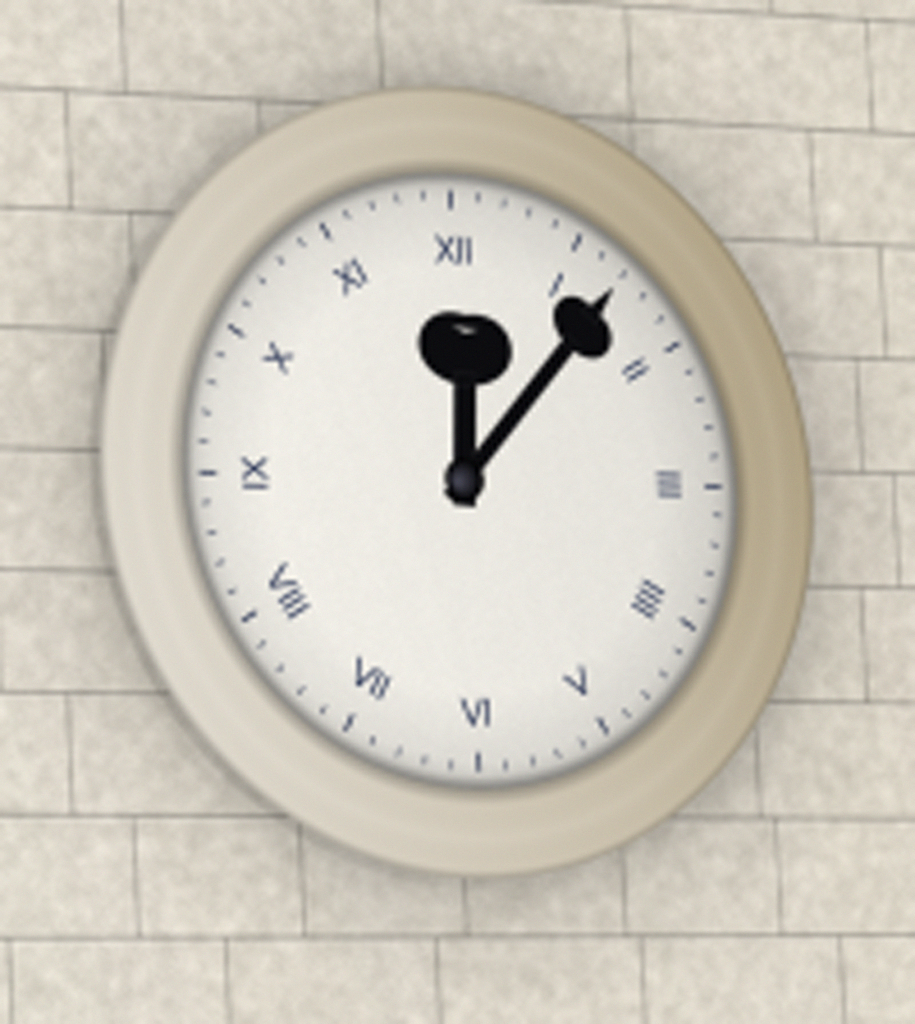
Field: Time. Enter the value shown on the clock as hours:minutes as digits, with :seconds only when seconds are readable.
12:07
